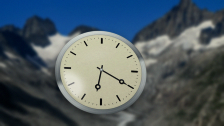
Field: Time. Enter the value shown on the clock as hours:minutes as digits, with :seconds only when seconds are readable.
6:20
